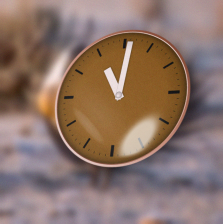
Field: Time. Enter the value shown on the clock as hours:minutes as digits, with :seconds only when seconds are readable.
11:01
